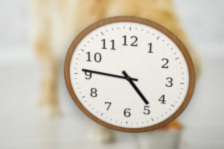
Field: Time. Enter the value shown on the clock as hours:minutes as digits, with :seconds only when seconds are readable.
4:46
